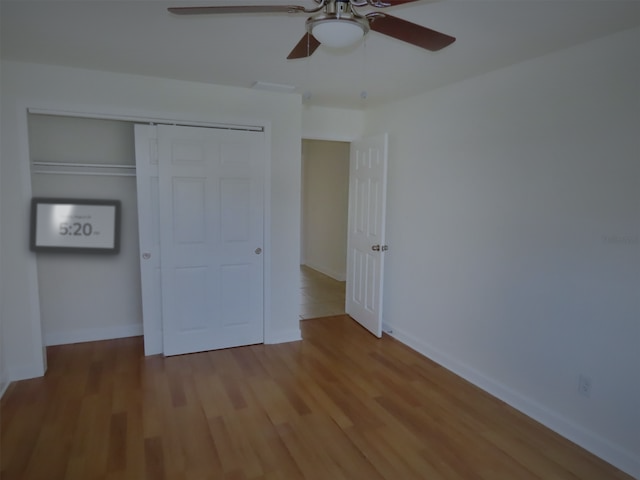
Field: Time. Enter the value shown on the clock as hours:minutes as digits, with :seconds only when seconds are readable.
5:20
